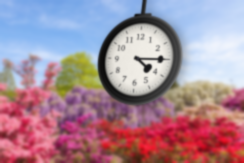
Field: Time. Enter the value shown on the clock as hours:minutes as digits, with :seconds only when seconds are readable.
4:15
